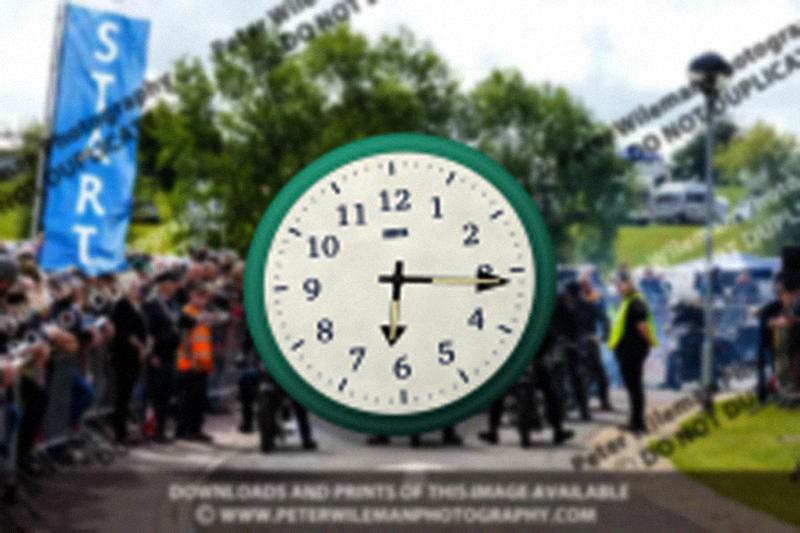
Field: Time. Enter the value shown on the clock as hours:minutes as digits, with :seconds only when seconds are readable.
6:16
